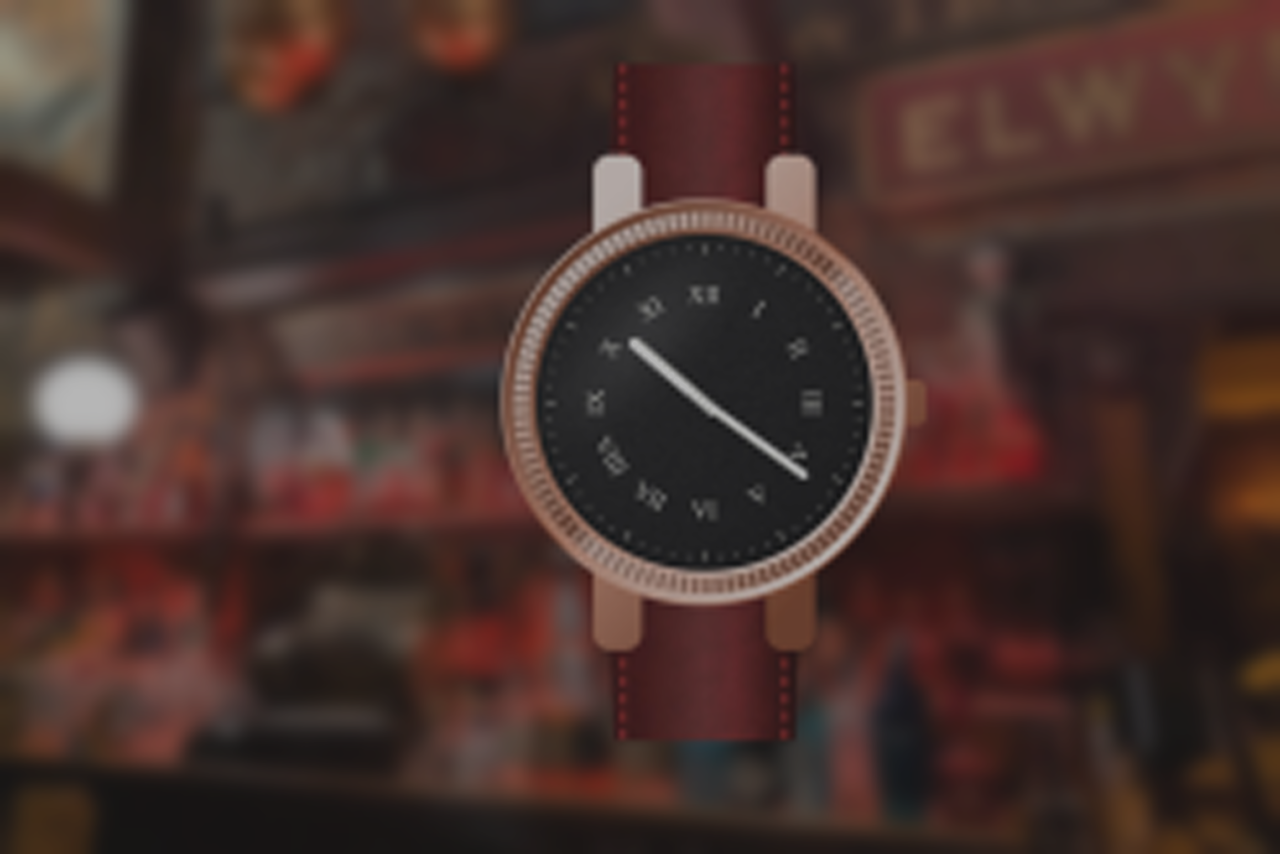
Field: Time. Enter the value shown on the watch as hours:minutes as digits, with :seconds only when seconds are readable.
10:21
